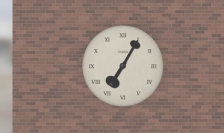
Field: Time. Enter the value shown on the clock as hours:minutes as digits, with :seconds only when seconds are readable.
7:05
